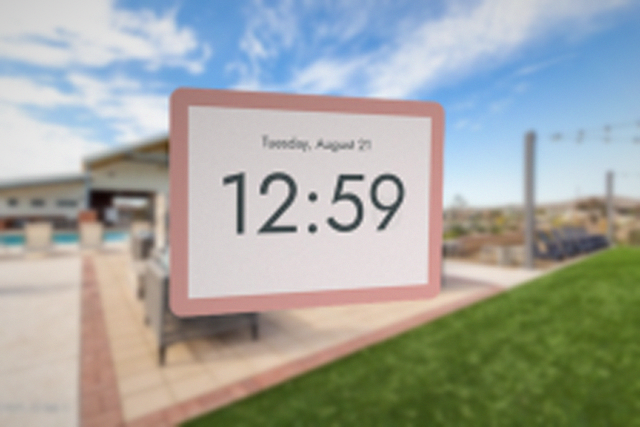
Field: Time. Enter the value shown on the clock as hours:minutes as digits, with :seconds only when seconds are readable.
12:59
